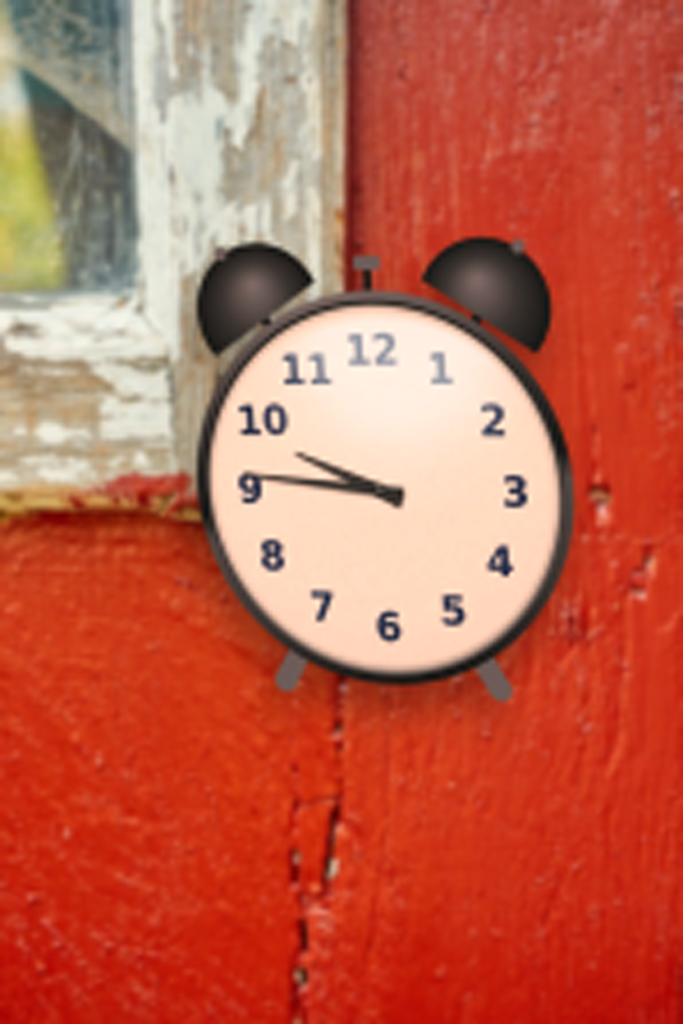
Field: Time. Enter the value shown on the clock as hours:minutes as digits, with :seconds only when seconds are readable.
9:46
